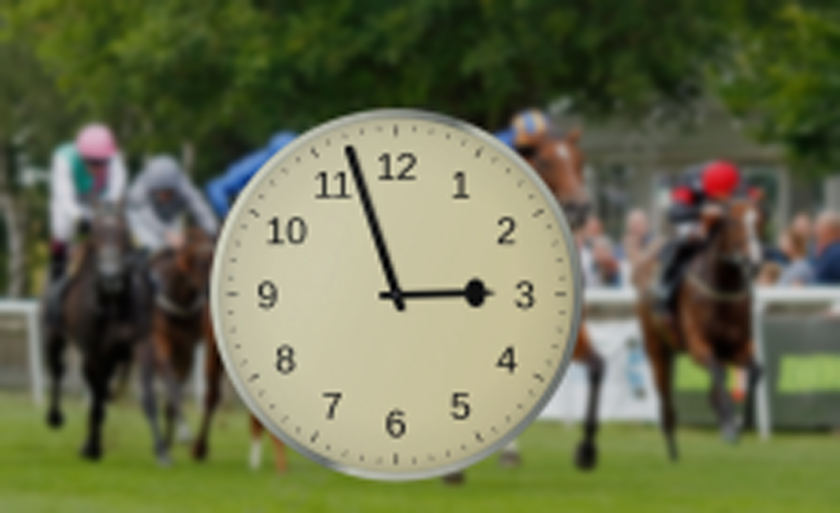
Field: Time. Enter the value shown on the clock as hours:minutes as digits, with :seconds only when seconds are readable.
2:57
